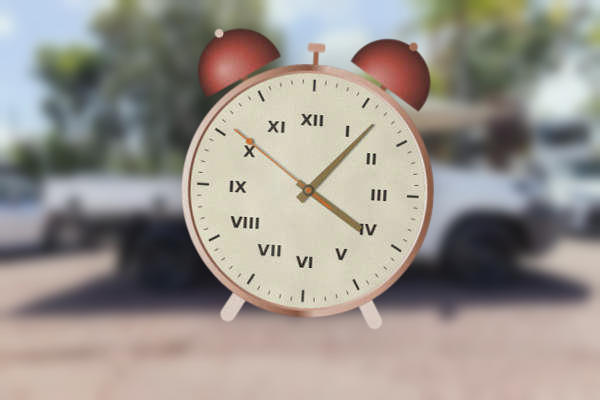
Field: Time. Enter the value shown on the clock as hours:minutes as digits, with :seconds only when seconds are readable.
4:06:51
